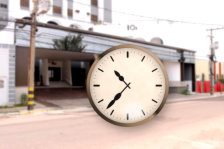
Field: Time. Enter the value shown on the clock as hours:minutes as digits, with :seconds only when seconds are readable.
10:37
